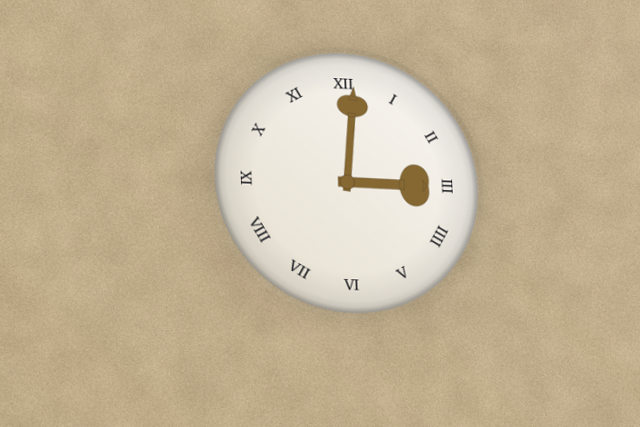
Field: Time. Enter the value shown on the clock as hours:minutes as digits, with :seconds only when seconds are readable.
3:01
